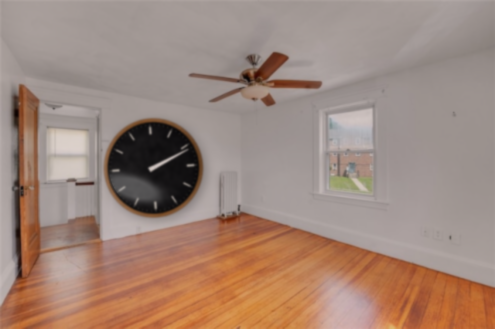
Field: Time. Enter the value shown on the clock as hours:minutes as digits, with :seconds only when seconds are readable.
2:11
